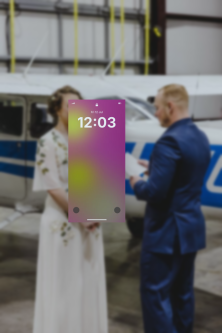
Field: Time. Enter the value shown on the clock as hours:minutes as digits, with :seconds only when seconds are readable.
12:03
